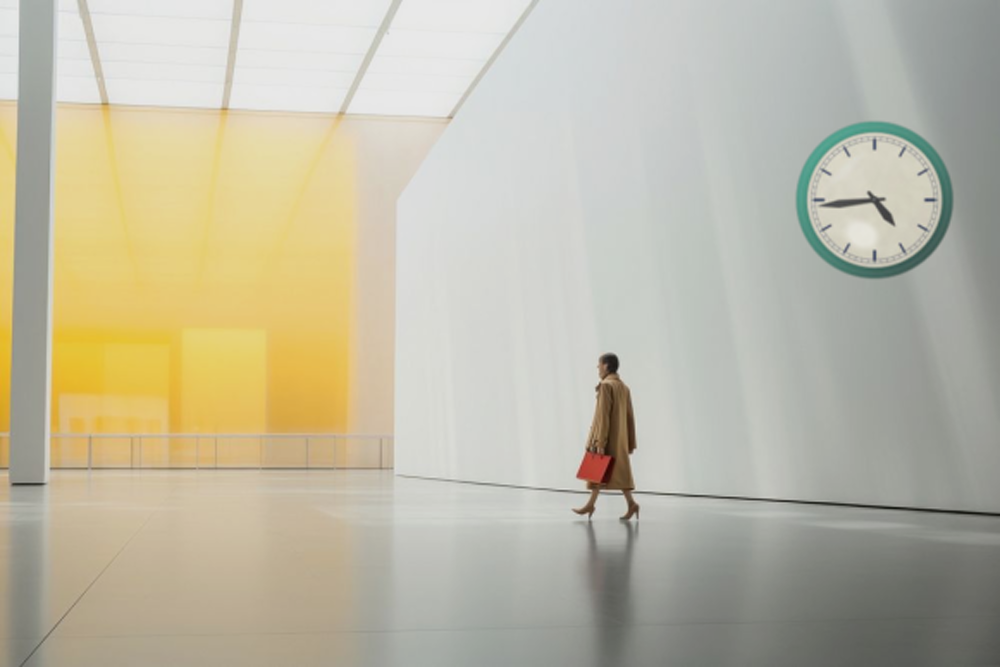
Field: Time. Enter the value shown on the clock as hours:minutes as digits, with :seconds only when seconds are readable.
4:44
